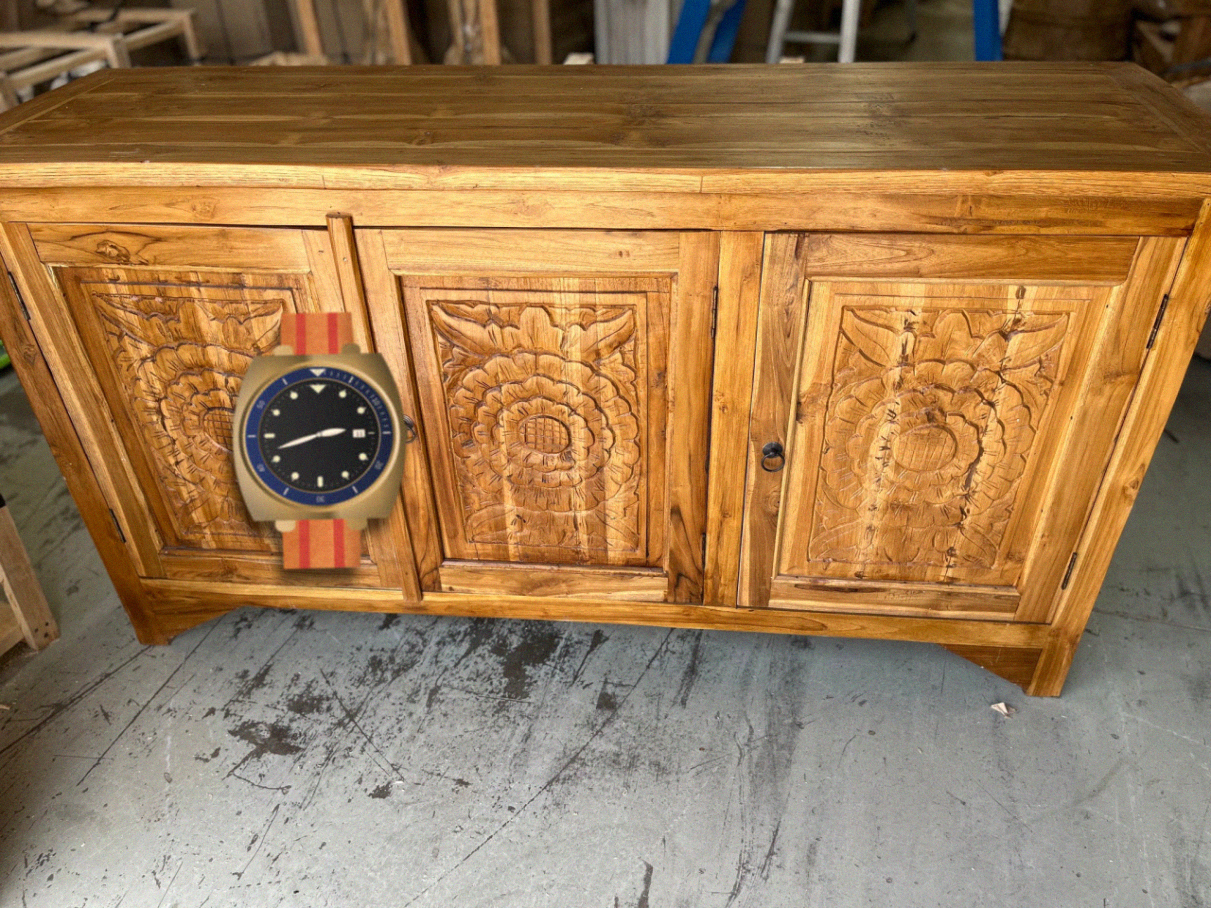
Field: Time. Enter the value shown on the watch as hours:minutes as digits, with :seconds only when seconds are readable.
2:42
